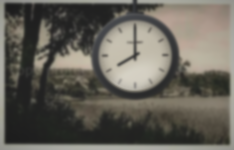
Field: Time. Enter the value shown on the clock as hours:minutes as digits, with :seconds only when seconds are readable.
8:00
